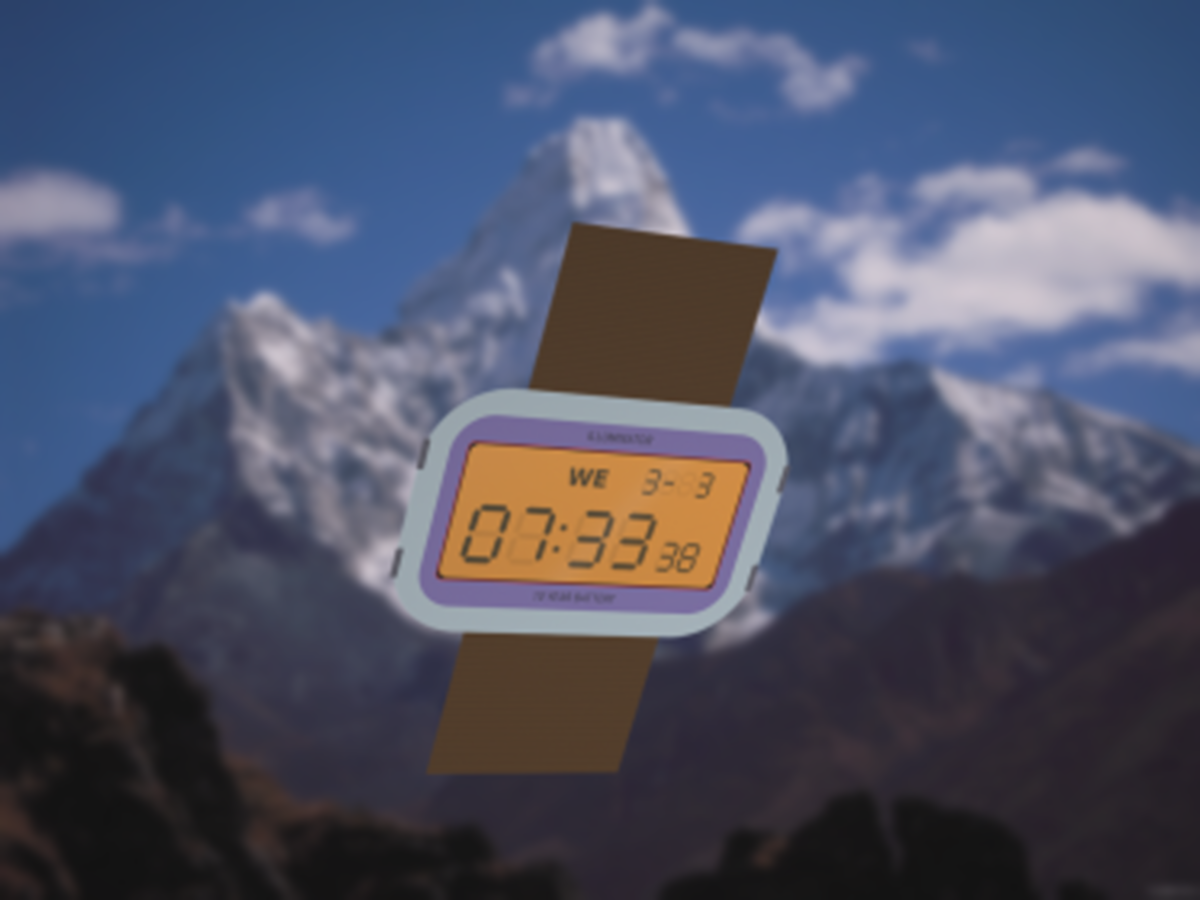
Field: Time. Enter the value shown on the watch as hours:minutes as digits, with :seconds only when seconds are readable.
7:33:38
